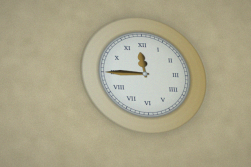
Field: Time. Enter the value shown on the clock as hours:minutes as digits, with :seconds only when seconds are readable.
11:45
